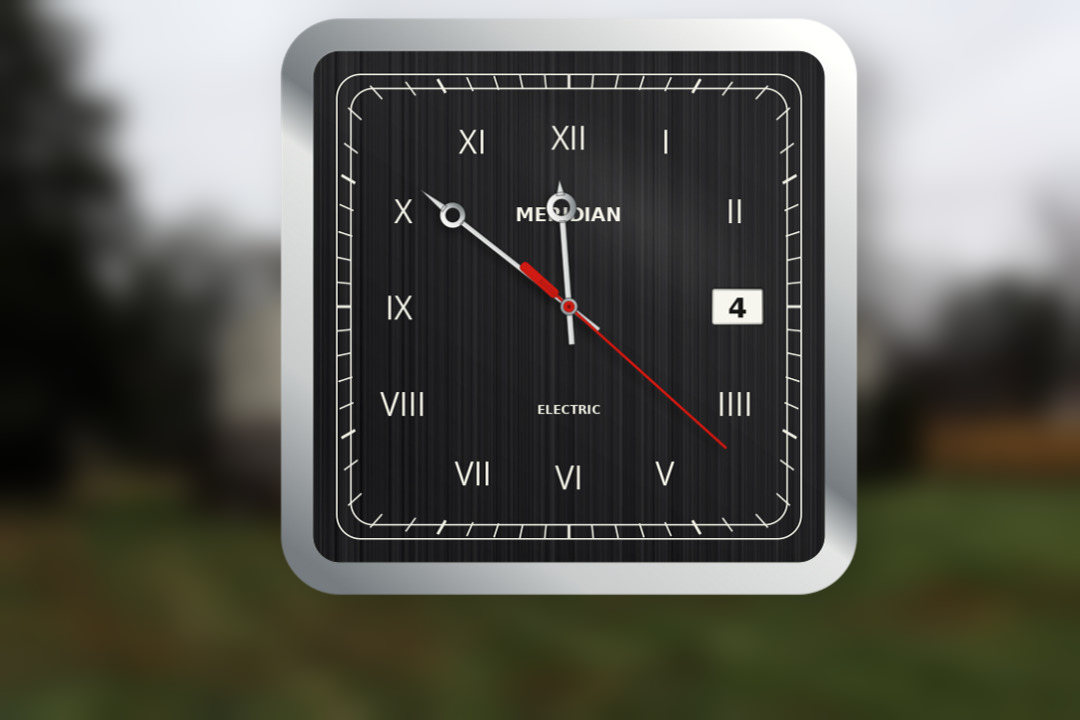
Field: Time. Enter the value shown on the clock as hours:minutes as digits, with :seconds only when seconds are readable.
11:51:22
